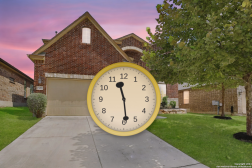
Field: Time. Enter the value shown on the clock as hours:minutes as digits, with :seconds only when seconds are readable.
11:29
